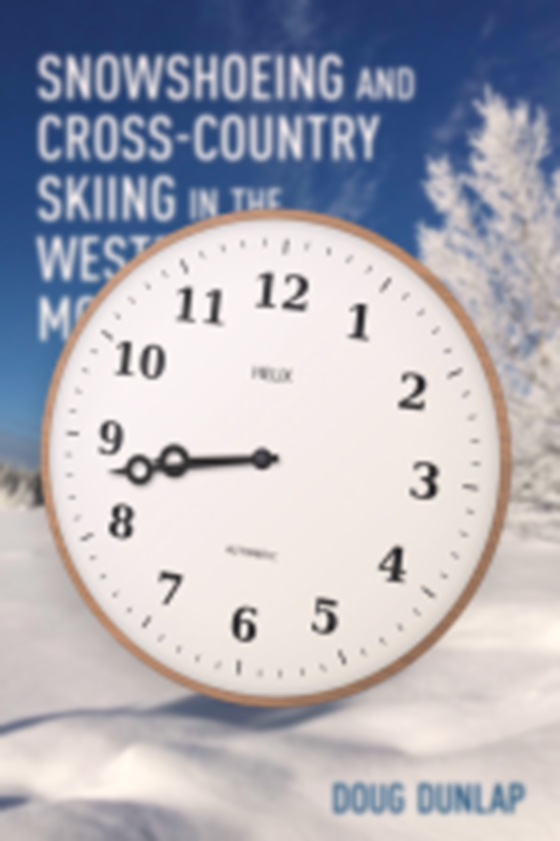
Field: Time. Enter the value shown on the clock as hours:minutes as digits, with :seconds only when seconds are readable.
8:43
